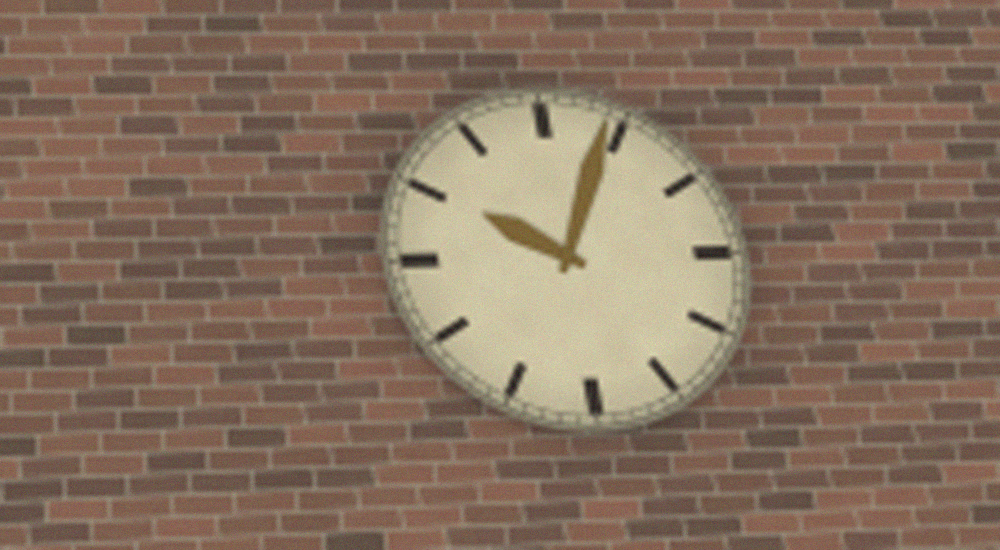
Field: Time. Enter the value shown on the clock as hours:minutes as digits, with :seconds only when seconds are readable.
10:04
